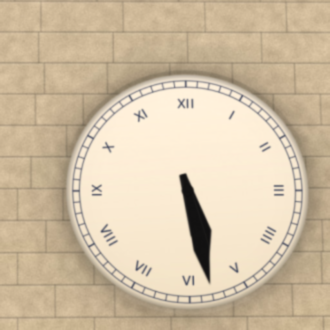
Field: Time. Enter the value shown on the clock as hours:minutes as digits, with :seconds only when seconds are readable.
5:28
